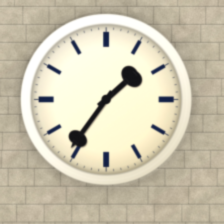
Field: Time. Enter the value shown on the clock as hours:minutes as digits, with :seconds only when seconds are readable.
1:36
